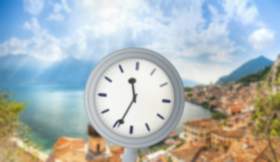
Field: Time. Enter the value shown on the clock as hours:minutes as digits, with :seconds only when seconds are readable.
11:34
